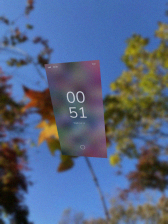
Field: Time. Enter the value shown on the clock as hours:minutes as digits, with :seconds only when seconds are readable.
0:51
